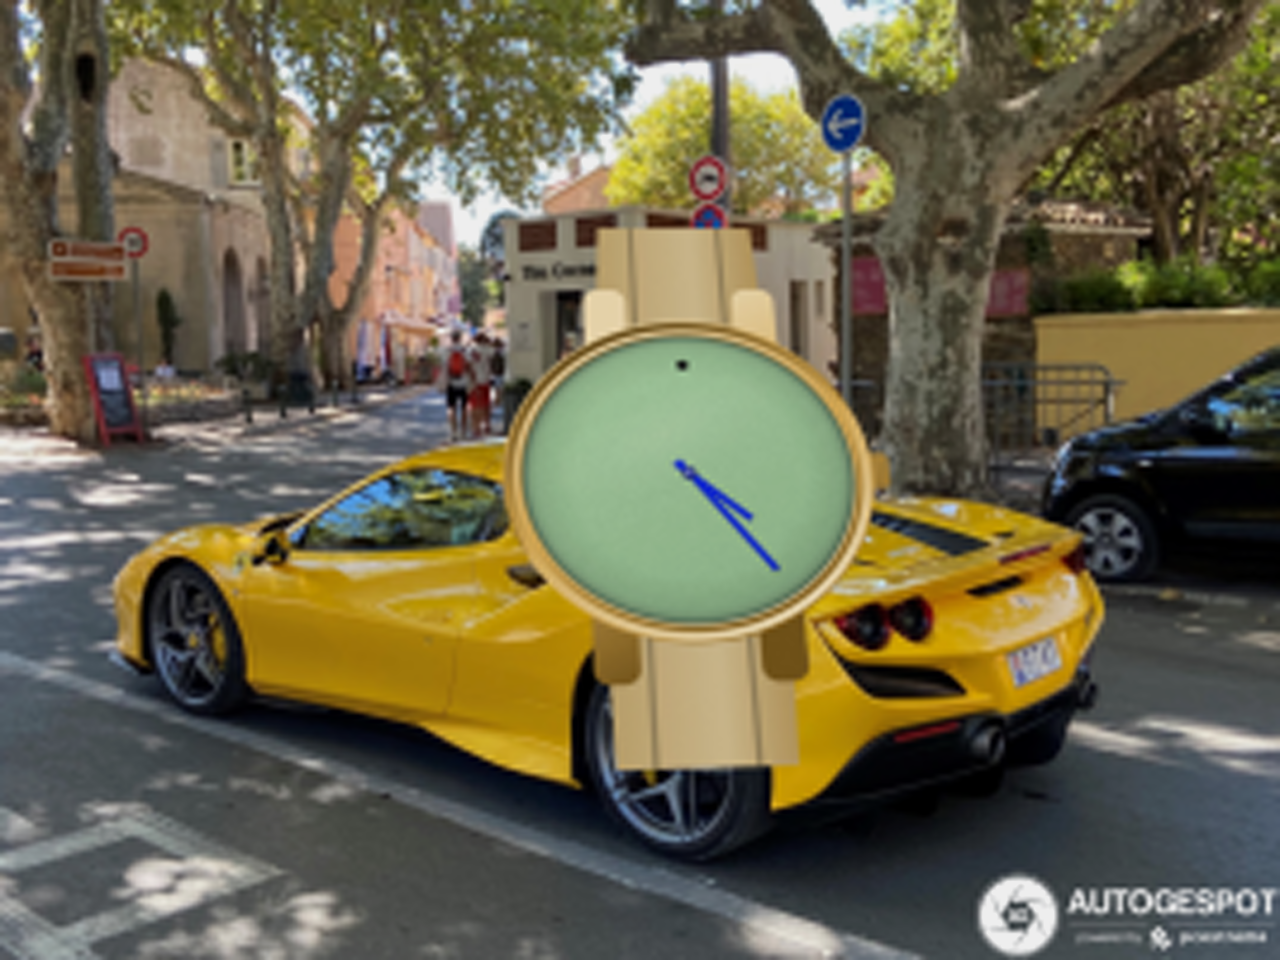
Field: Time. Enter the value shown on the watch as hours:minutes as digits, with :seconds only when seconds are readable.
4:24
